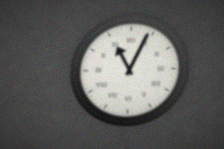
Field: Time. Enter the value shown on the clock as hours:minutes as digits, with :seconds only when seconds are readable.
11:04
